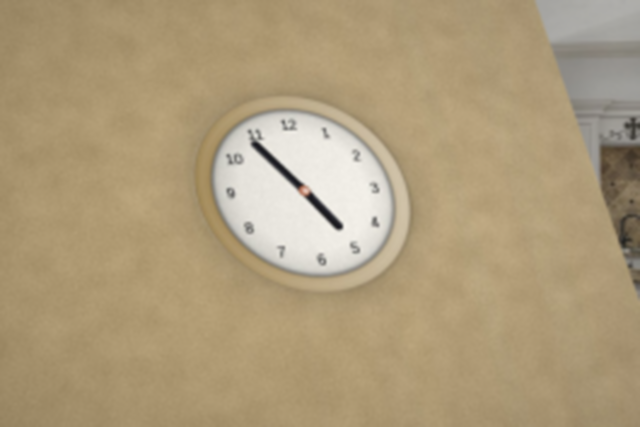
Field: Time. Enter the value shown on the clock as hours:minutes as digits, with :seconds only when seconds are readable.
4:54
